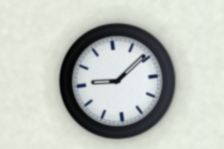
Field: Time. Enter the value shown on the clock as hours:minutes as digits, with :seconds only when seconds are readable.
9:09
